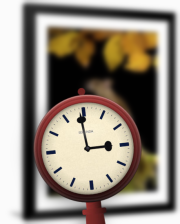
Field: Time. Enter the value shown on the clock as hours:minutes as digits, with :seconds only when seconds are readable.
2:59
